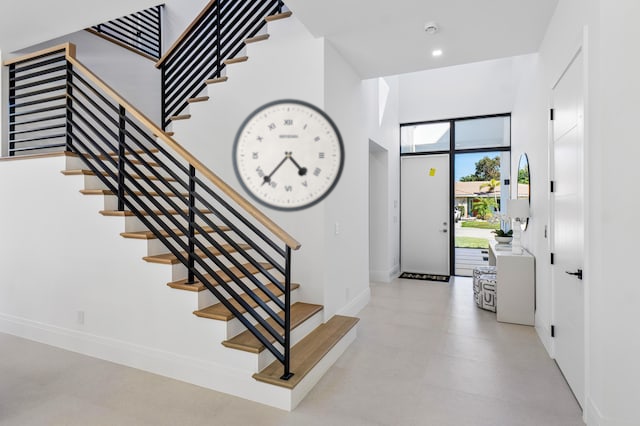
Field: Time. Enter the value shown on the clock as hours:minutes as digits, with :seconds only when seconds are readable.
4:37
